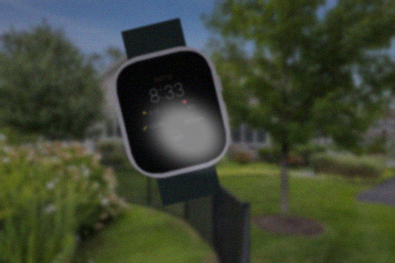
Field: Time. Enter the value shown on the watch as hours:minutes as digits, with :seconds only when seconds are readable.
8:33
